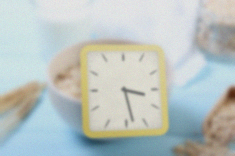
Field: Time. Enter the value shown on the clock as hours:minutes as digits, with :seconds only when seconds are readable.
3:28
